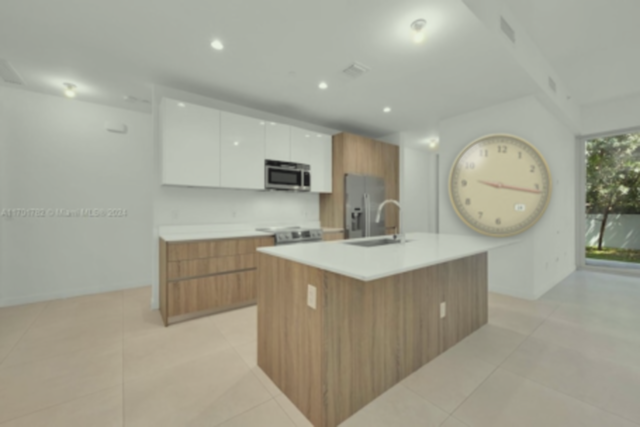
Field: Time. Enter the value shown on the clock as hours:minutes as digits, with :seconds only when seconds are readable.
9:16
